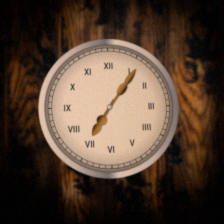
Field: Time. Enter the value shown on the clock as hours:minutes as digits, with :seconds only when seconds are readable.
7:06
